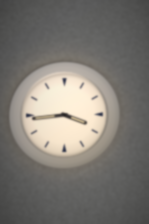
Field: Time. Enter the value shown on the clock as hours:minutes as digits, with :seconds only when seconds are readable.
3:44
